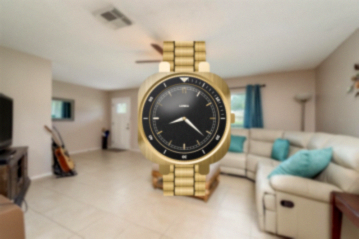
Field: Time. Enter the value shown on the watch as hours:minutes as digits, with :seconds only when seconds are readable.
8:22
